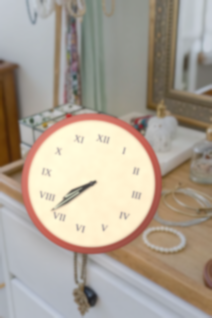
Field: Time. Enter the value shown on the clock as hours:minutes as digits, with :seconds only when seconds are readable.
7:37
